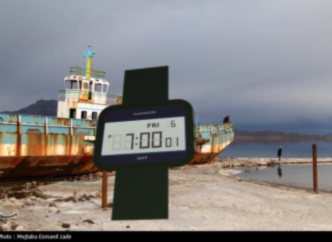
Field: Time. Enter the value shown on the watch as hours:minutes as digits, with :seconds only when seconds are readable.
7:00:01
